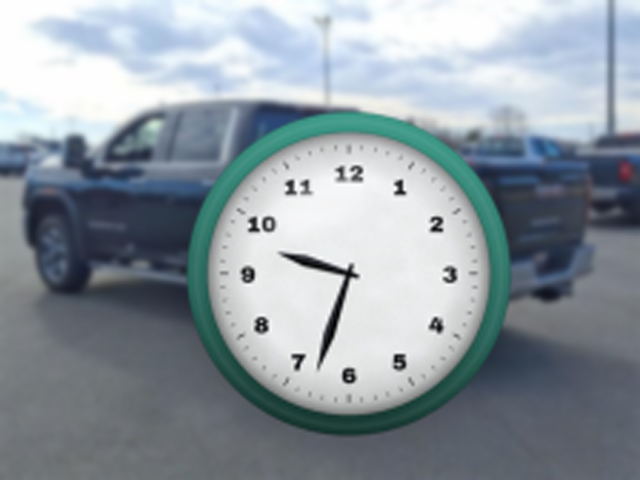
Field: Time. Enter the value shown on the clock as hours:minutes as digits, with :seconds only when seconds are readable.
9:33
